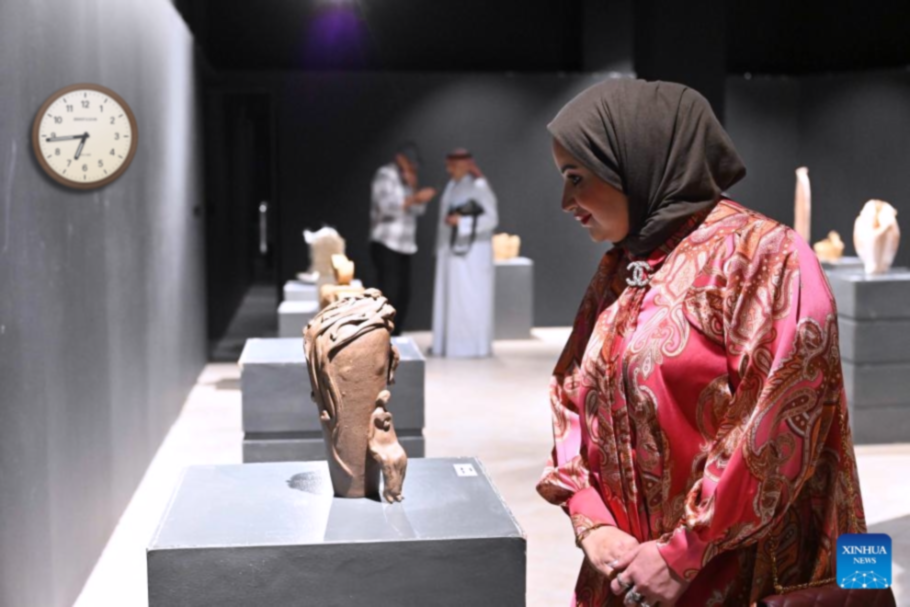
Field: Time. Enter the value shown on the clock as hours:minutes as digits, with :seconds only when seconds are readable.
6:44
